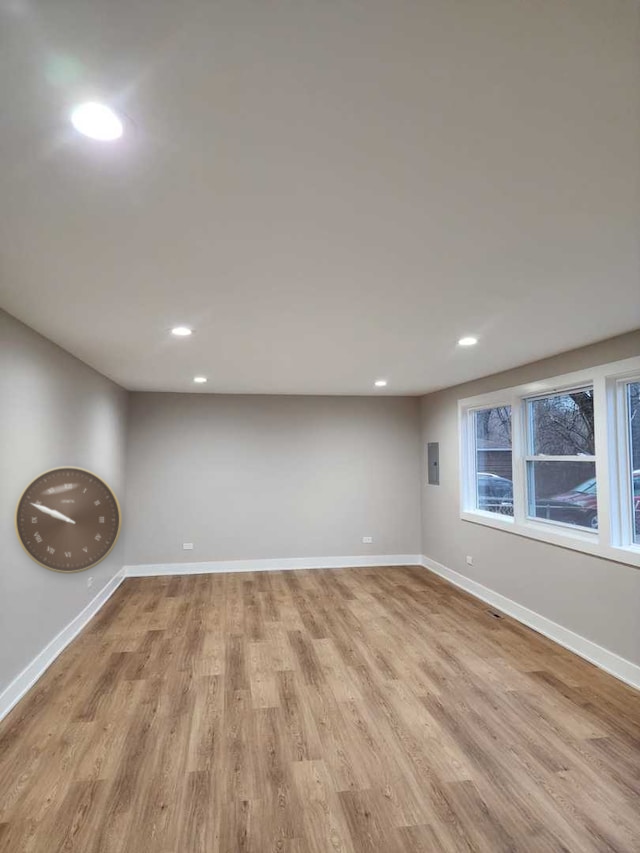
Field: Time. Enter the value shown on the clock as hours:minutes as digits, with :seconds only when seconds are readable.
9:49
